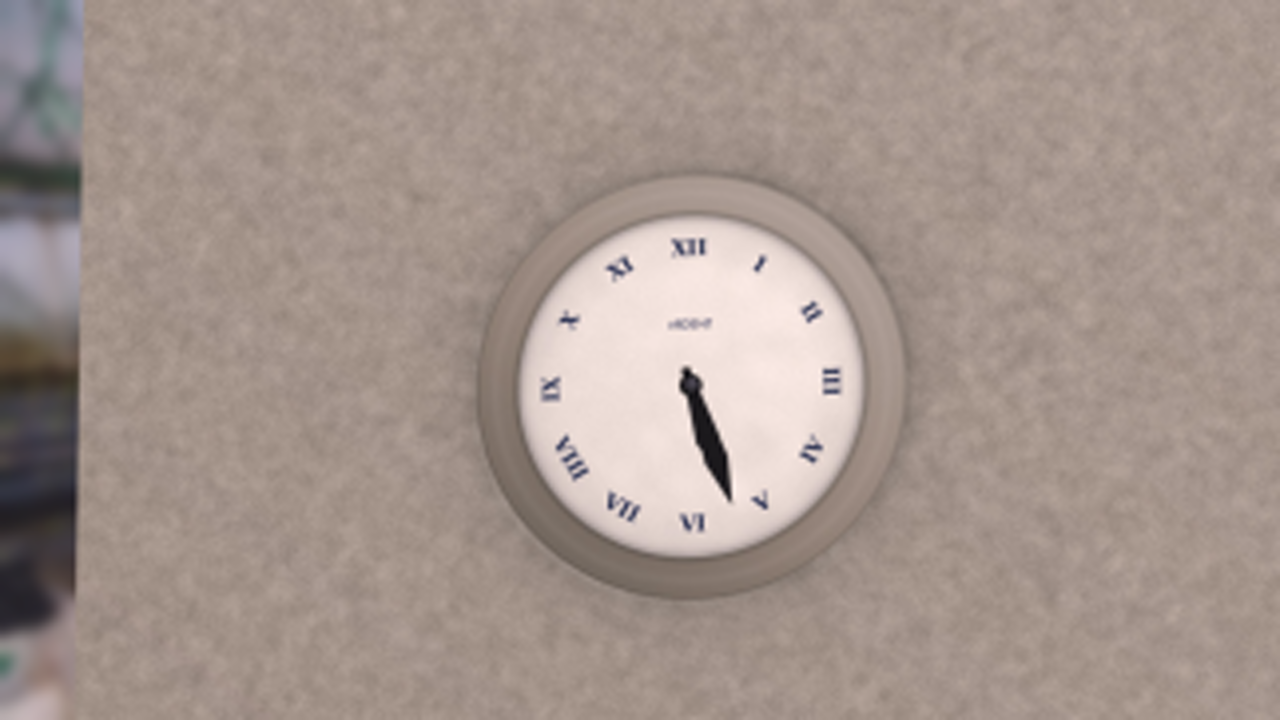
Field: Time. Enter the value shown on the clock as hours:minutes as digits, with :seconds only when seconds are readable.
5:27
